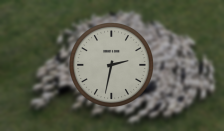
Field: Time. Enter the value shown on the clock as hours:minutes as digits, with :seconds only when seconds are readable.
2:32
